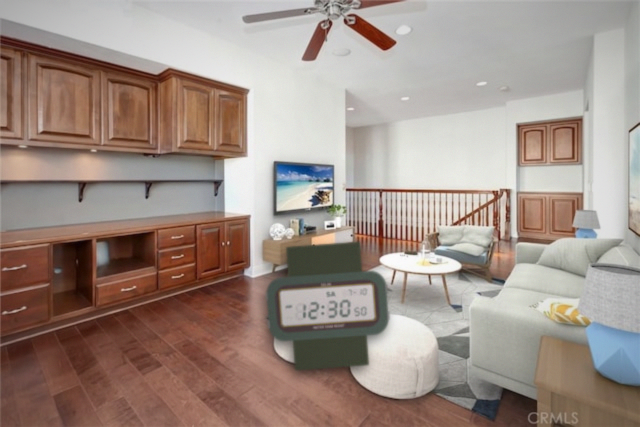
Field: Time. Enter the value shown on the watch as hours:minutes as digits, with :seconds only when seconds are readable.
12:30
